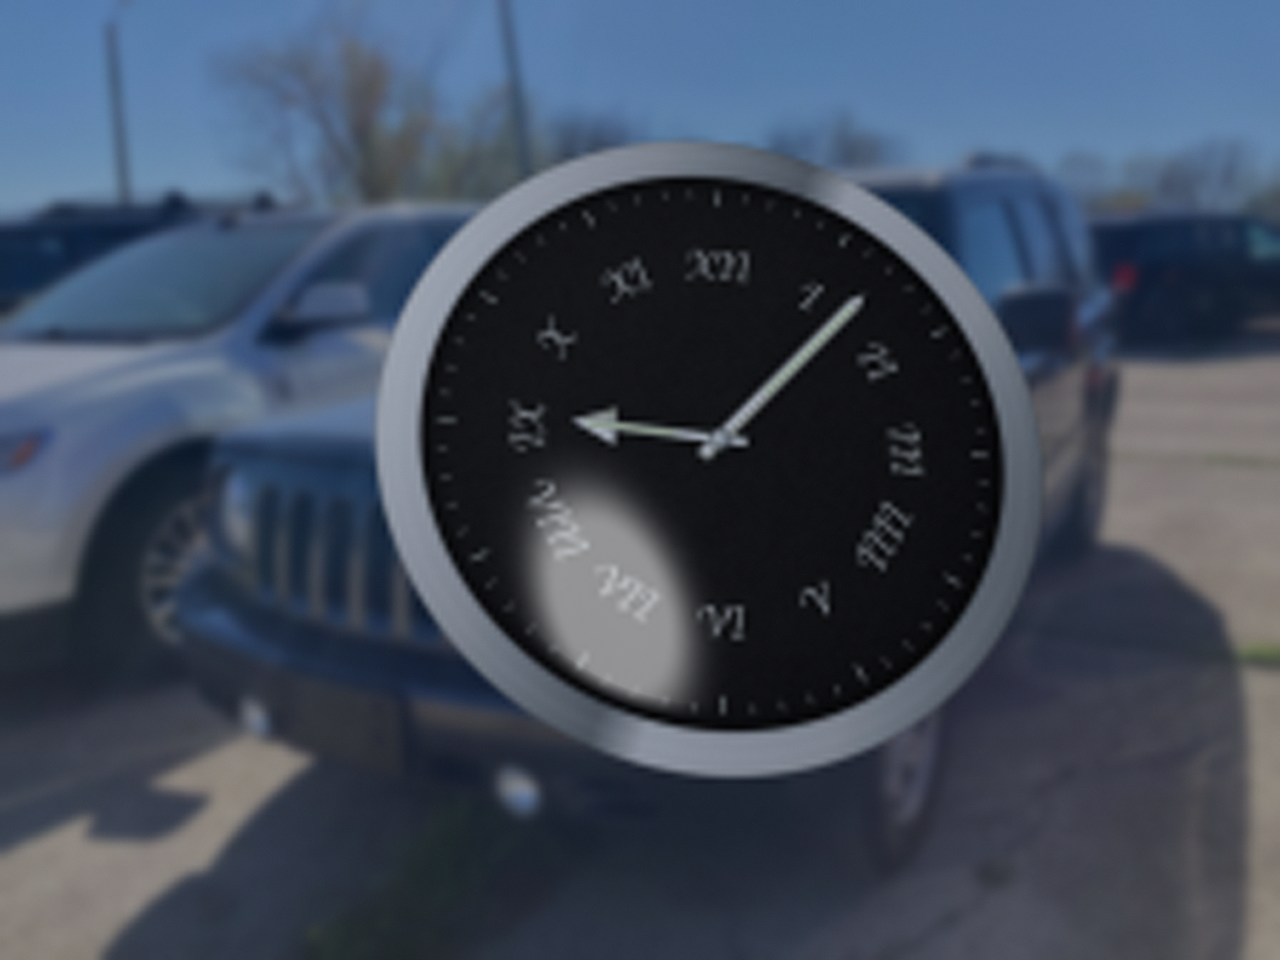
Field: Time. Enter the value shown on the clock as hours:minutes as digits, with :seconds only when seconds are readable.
9:07
